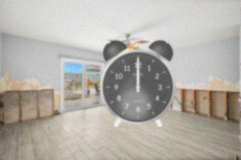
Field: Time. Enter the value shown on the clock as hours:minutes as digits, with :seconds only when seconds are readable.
12:00
